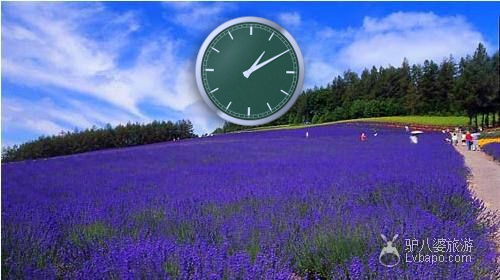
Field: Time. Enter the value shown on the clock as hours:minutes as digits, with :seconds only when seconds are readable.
1:10
